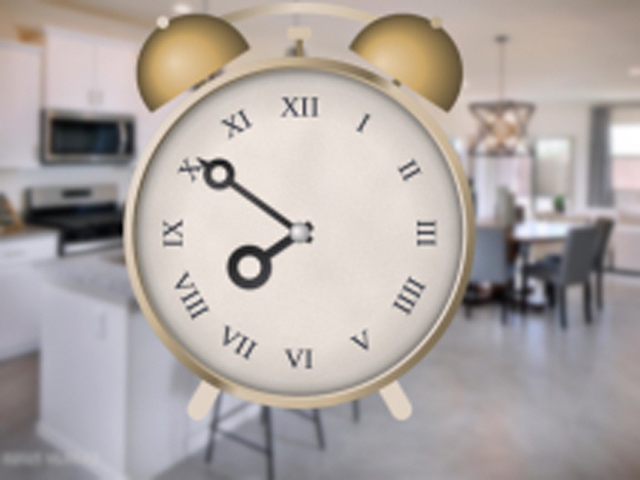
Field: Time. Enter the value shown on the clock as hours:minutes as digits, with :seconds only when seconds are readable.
7:51
